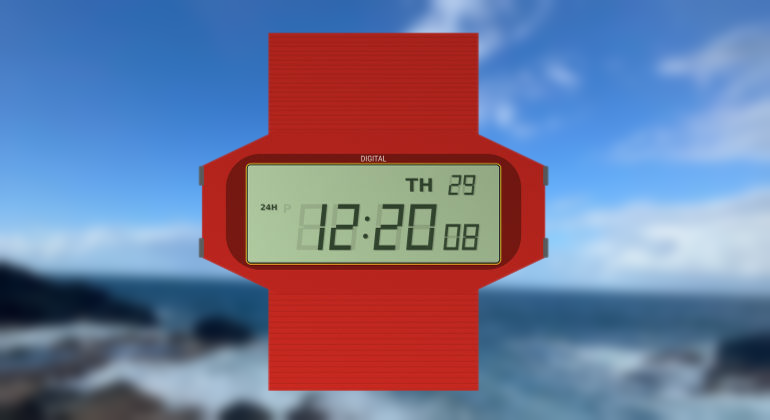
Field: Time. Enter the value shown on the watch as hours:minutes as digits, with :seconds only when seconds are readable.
12:20:08
